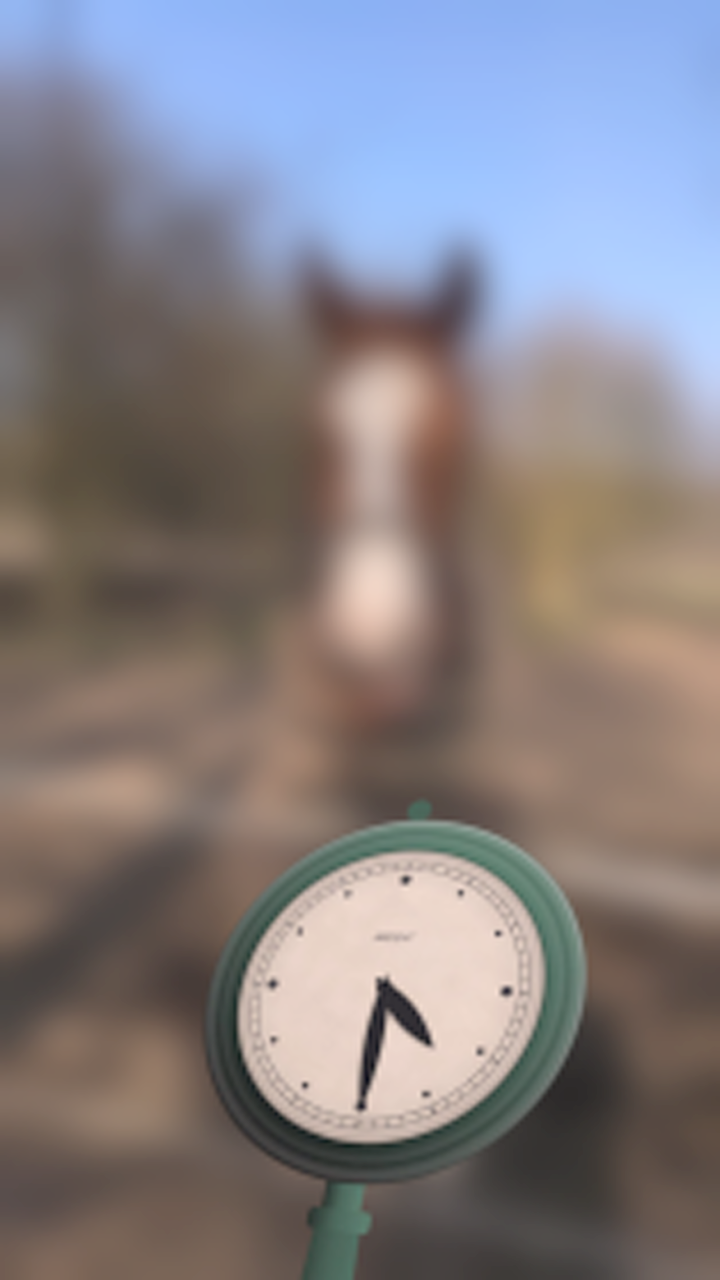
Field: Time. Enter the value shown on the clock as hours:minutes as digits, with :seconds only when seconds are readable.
4:30
